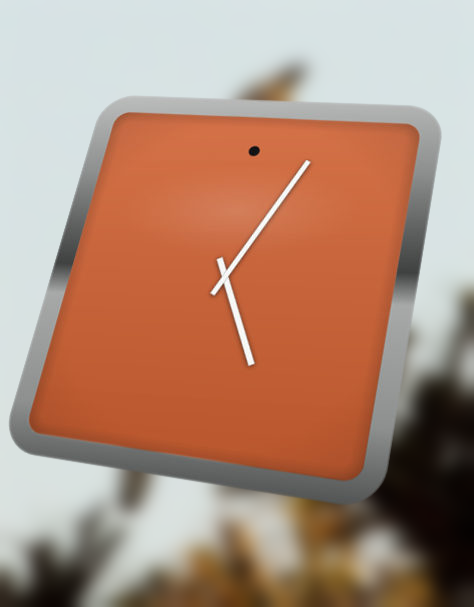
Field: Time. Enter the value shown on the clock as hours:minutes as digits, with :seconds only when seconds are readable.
5:04
